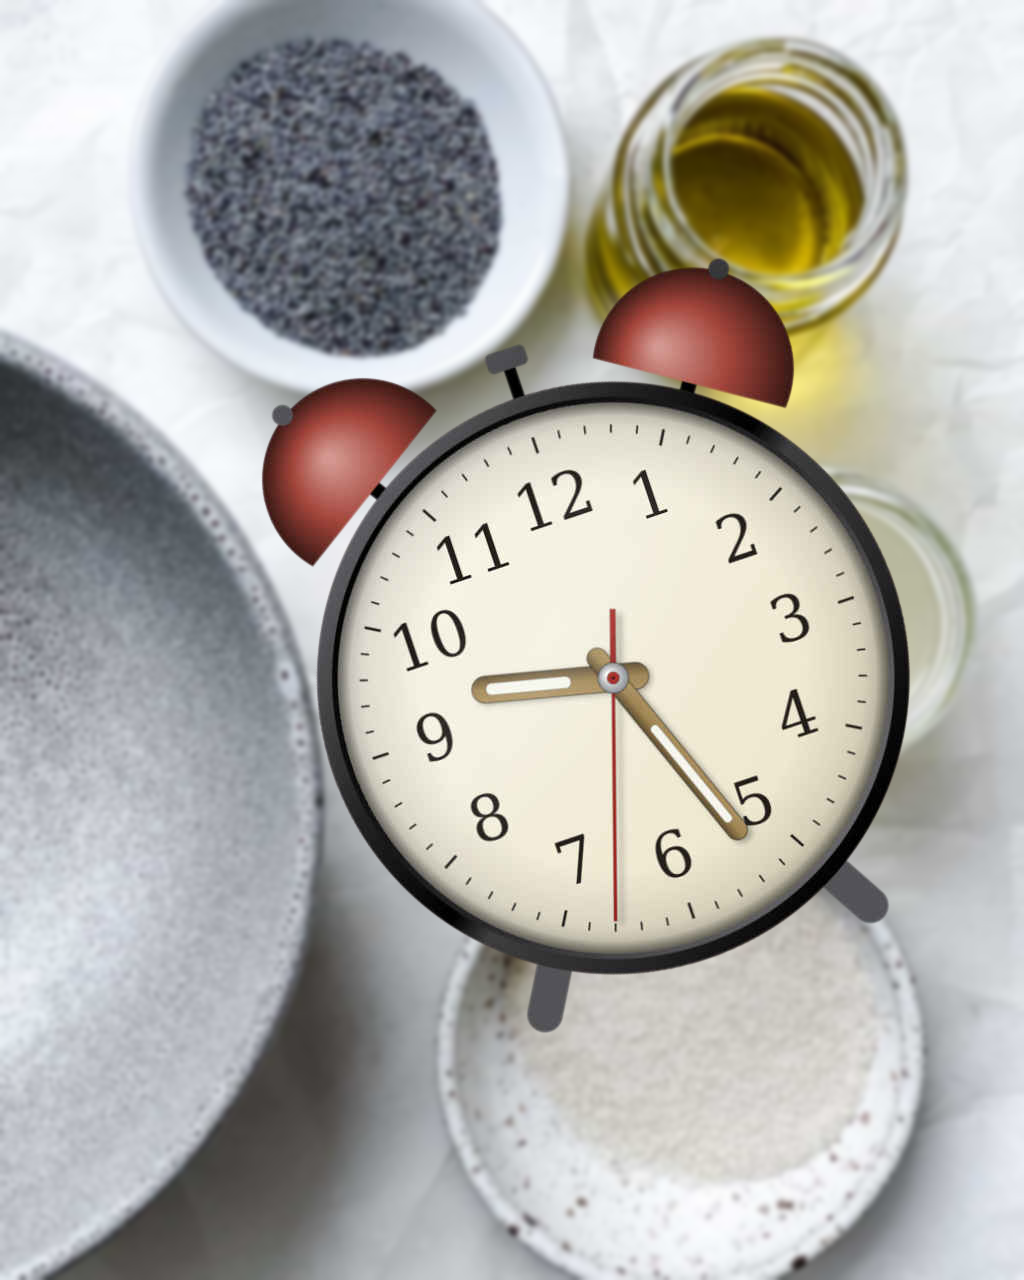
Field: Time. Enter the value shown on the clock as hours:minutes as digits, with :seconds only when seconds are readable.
9:26:33
